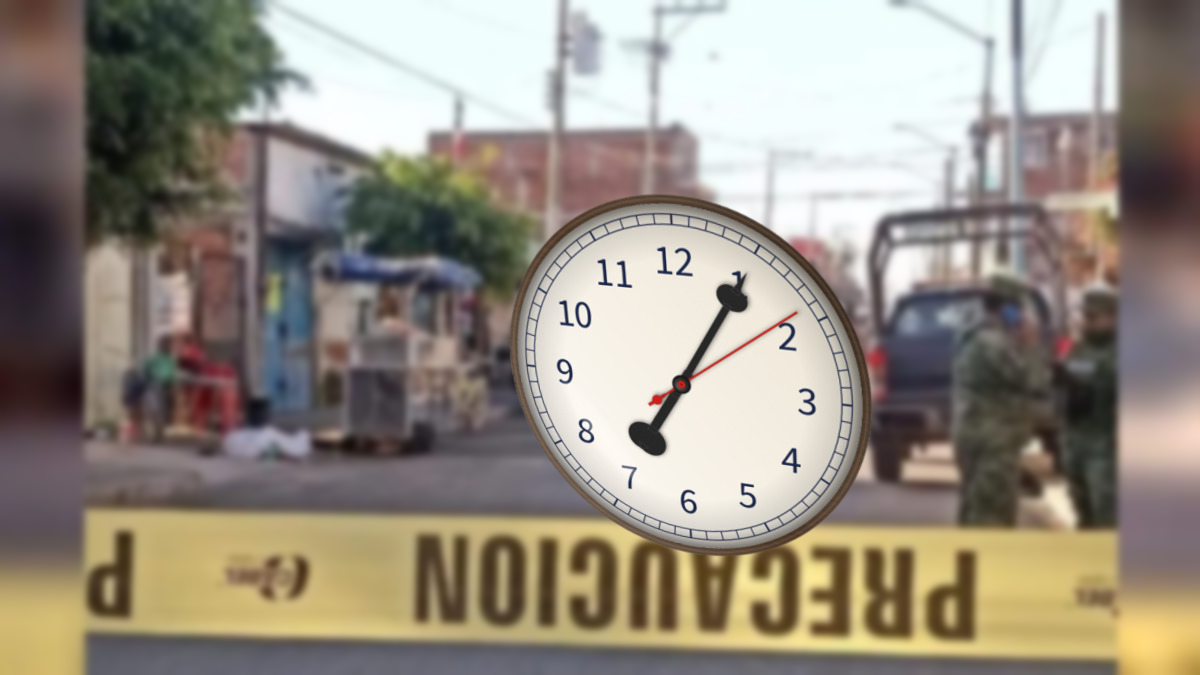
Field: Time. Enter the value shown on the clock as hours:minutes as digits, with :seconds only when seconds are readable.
7:05:09
